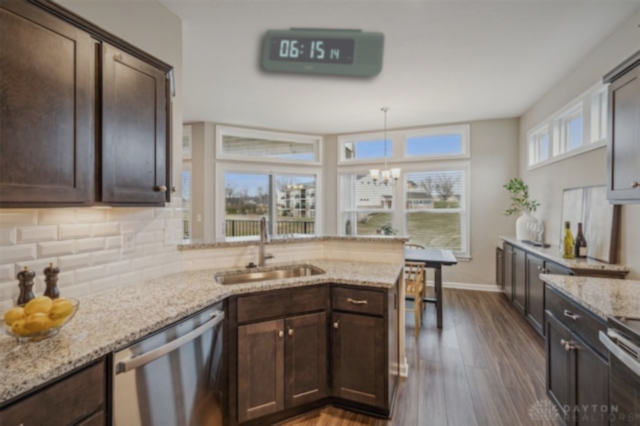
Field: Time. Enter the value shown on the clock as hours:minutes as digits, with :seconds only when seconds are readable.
6:15
